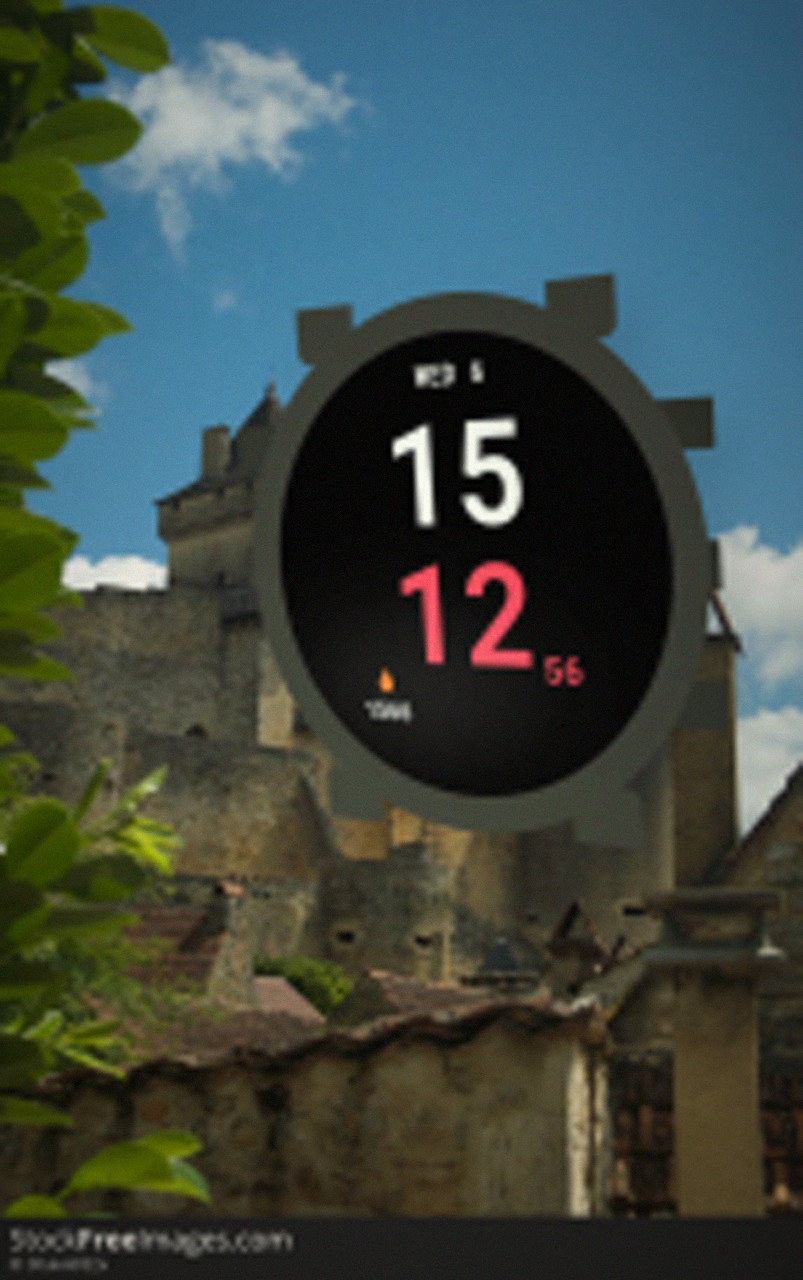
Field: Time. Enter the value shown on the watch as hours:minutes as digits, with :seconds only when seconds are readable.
15:12
